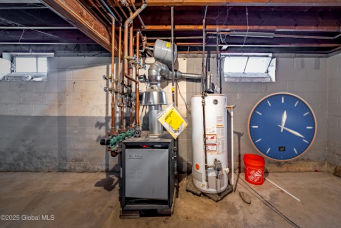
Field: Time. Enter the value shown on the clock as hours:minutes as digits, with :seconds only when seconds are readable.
12:19
